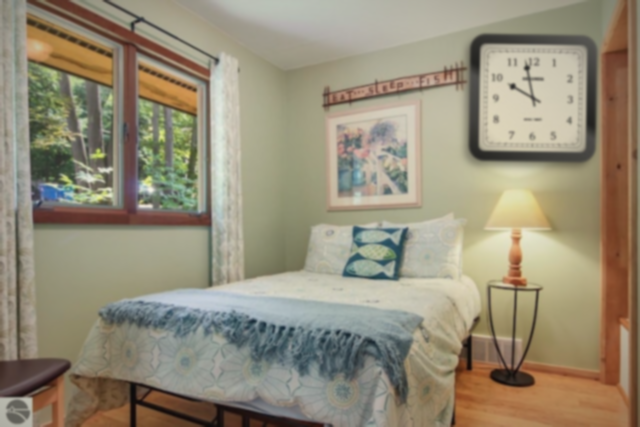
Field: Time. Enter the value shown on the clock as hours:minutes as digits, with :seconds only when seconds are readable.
9:58
